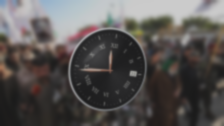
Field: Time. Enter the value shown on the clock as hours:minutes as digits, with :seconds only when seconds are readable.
11:44
